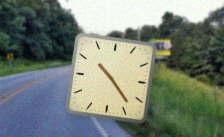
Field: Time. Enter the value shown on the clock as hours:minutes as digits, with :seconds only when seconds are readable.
10:23
